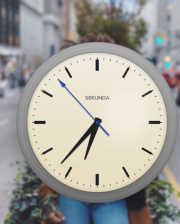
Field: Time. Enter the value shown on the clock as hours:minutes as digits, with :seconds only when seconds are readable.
6:36:53
